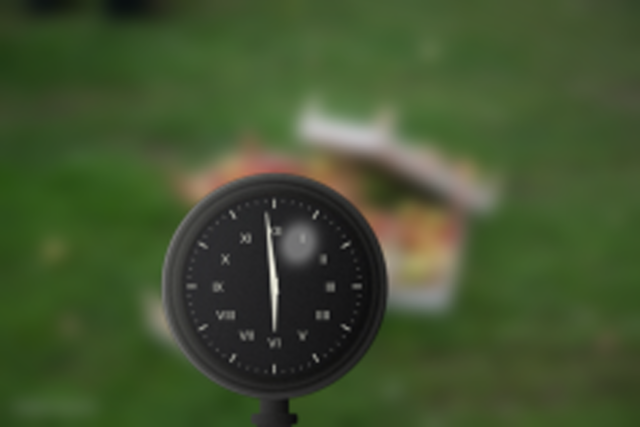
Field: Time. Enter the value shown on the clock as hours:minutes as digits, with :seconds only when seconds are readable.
5:59
